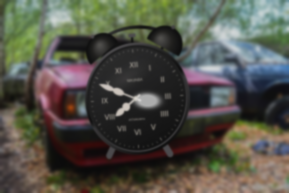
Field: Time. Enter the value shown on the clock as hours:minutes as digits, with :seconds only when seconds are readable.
7:49
